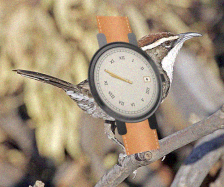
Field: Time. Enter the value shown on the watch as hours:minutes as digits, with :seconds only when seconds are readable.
9:50
